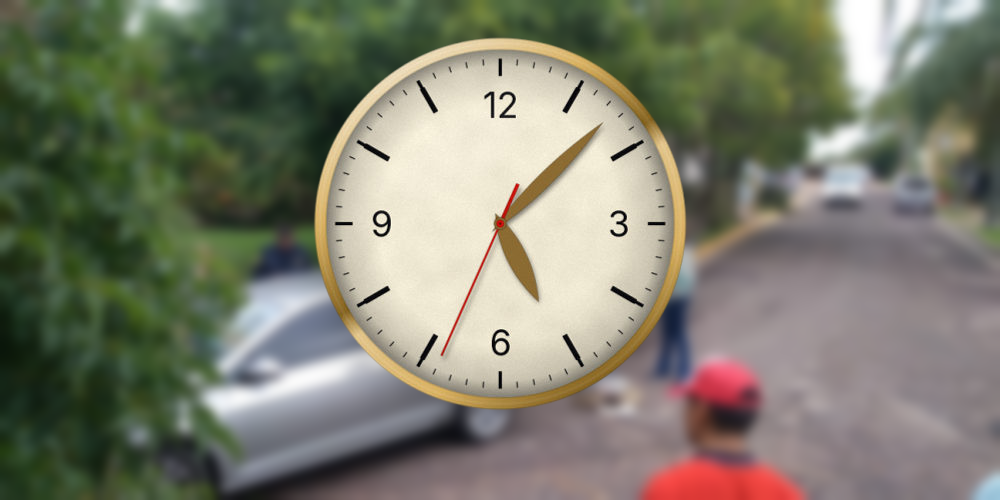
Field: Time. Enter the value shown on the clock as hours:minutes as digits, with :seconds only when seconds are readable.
5:07:34
